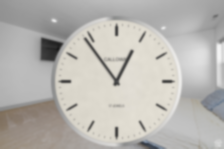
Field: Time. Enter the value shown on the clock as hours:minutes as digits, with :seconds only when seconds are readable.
12:54
